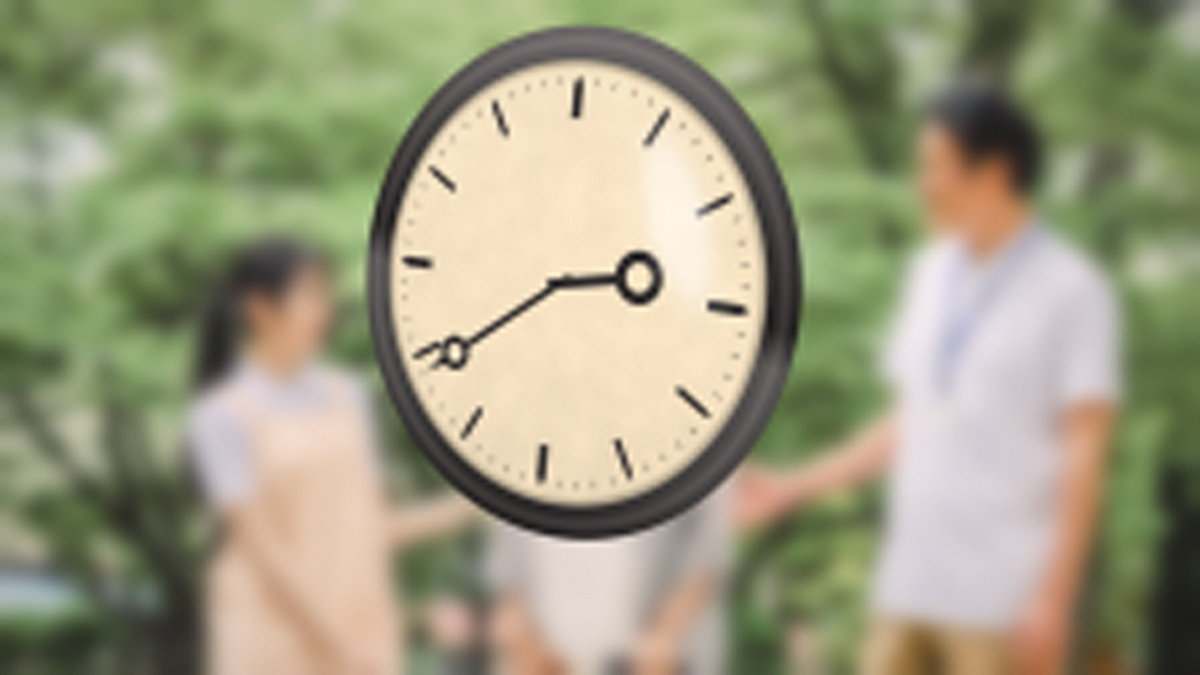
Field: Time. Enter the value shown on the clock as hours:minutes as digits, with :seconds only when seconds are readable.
2:39
